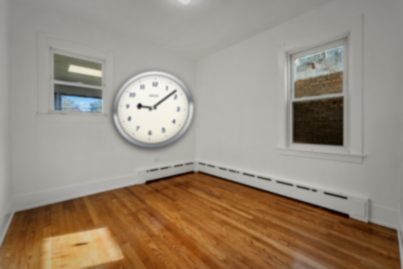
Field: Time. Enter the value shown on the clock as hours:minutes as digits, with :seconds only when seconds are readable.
9:08
